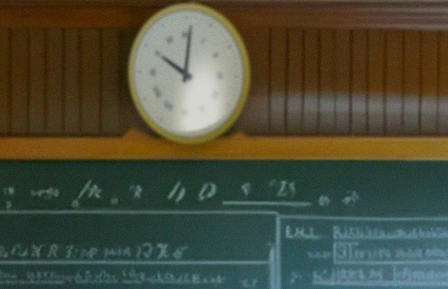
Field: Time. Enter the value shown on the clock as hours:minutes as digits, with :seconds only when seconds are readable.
10:01
